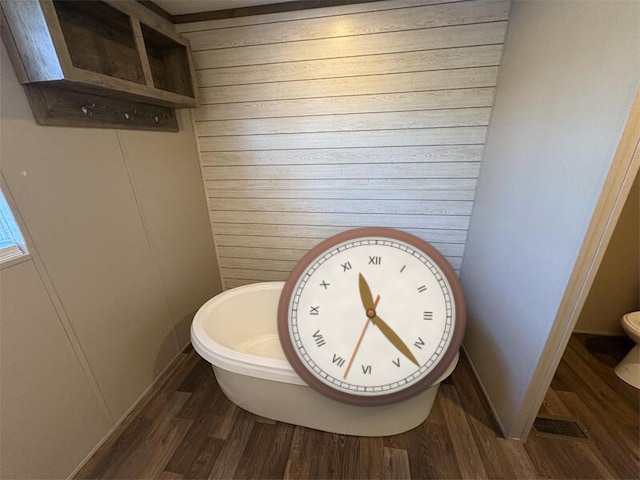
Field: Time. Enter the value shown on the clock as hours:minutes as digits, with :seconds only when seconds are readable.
11:22:33
